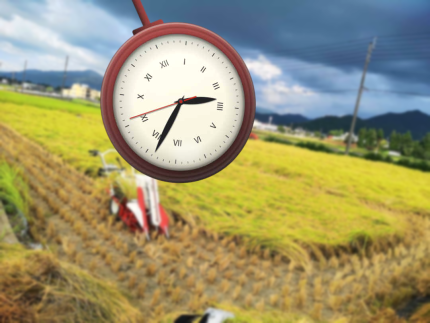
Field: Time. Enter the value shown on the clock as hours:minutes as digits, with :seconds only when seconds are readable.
3:38:46
